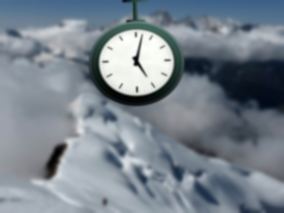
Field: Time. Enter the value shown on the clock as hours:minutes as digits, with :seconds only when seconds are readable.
5:02
